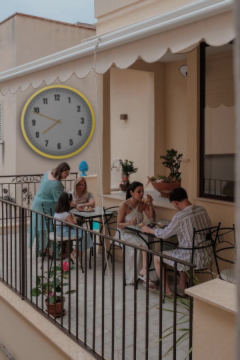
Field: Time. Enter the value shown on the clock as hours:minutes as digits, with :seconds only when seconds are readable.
7:49
